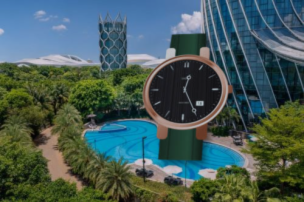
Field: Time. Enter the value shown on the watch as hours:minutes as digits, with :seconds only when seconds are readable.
12:26
